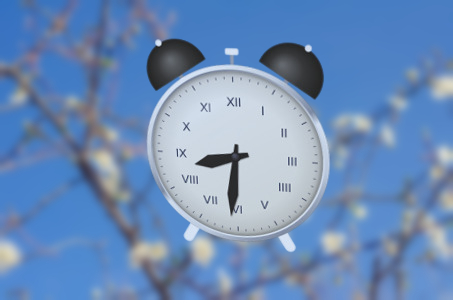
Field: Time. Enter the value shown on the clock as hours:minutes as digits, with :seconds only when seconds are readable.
8:31
